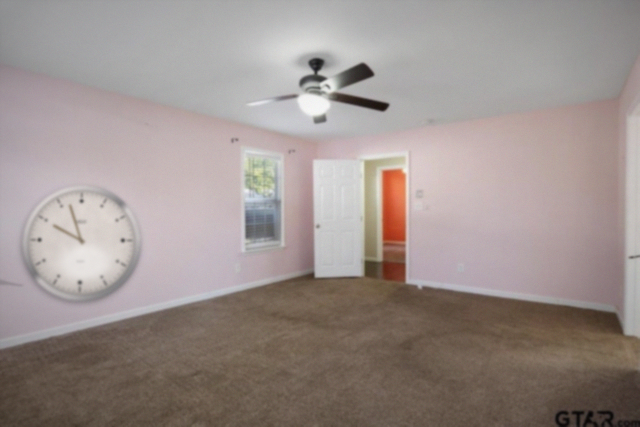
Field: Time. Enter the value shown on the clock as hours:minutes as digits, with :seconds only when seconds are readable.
9:57
